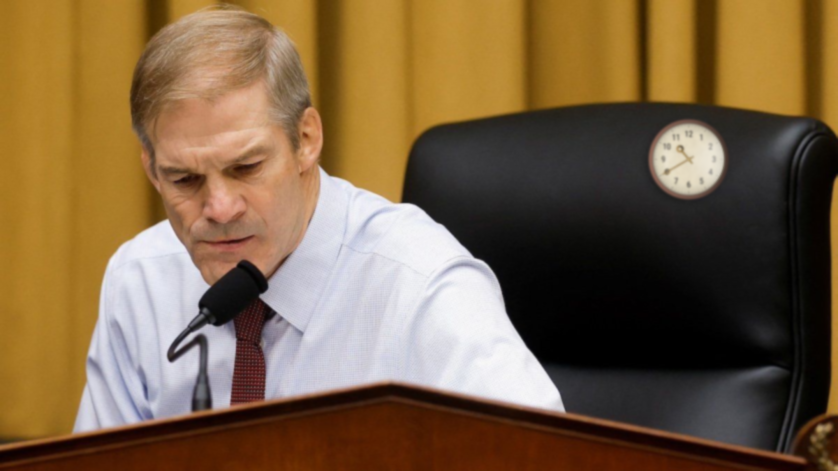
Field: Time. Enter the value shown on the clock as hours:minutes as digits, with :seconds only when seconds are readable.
10:40
